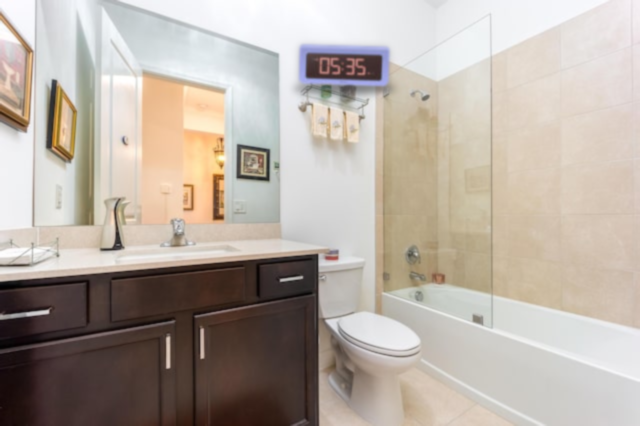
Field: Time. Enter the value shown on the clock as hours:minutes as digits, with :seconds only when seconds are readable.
5:35
